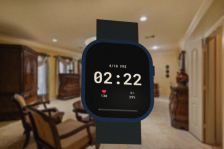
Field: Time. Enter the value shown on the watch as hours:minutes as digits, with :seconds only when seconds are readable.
2:22
